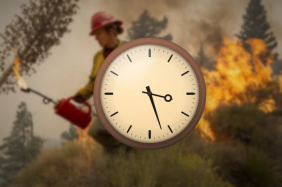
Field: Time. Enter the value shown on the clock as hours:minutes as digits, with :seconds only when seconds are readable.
3:27
